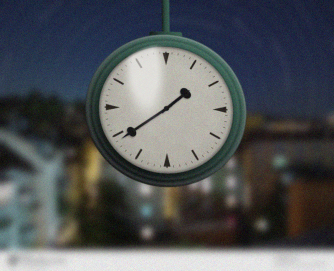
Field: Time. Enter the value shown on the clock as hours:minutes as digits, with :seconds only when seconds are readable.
1:39
